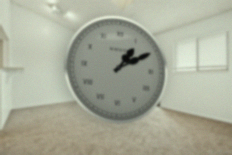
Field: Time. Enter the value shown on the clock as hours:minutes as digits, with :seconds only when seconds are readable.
1:10
